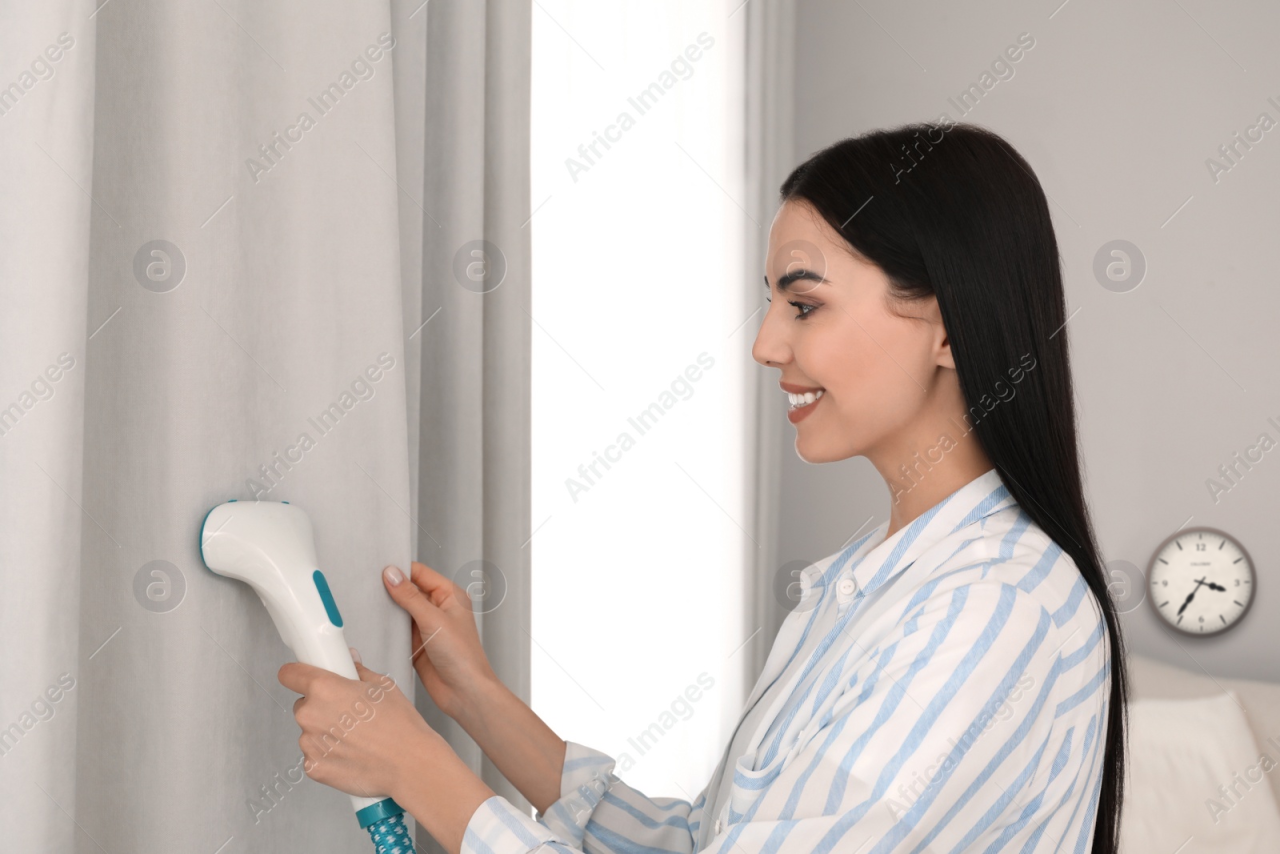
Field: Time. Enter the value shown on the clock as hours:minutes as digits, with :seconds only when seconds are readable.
3:36
